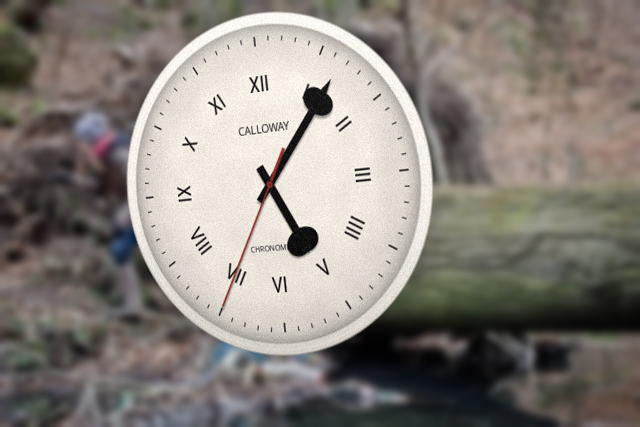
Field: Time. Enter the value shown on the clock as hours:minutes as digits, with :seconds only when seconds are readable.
5:06:35
